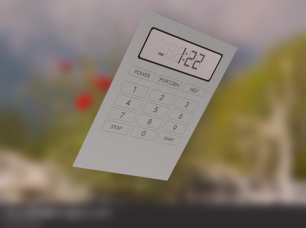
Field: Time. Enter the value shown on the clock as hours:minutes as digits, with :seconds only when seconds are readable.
1:22
